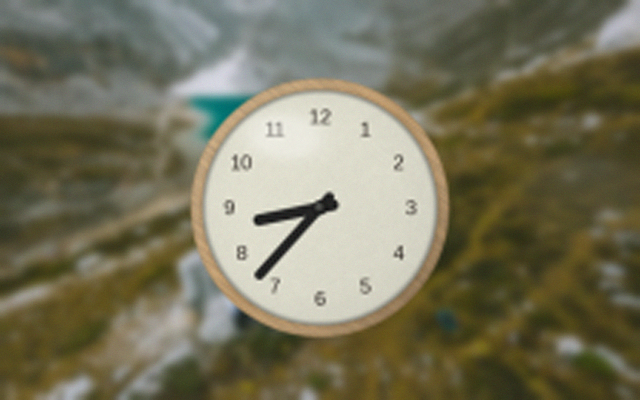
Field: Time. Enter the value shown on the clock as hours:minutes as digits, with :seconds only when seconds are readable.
8:37
